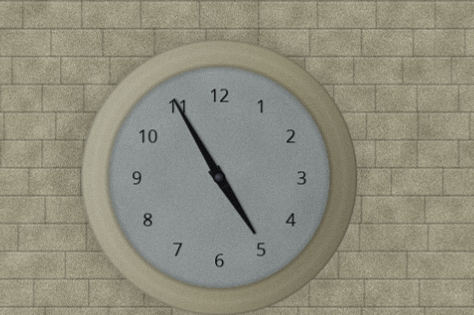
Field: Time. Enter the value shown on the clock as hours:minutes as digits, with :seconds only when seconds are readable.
4:55
